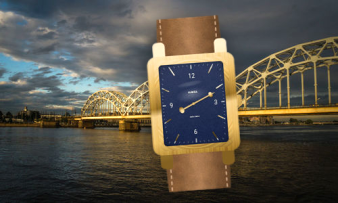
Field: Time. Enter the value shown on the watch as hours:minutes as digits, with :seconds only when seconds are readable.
8:11
